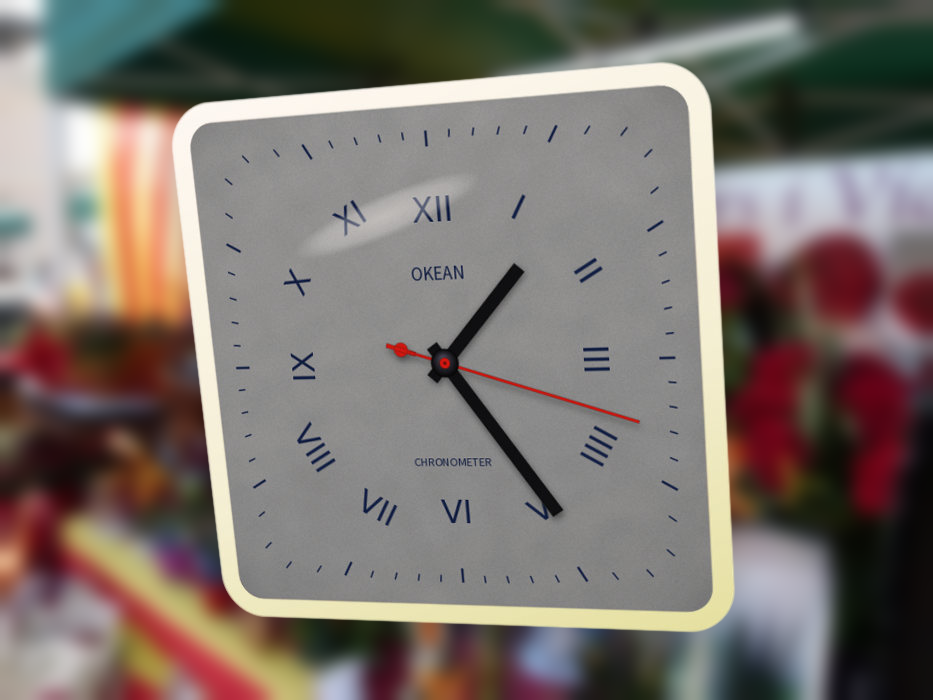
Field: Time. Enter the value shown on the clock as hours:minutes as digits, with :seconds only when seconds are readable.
1:24:18
